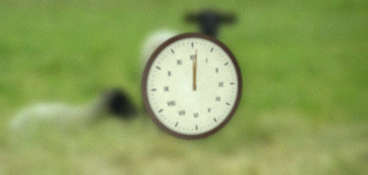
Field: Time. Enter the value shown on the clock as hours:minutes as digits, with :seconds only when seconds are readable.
12:01
